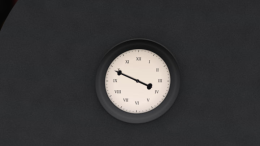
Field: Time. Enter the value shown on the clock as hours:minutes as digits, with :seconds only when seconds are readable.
3:49
